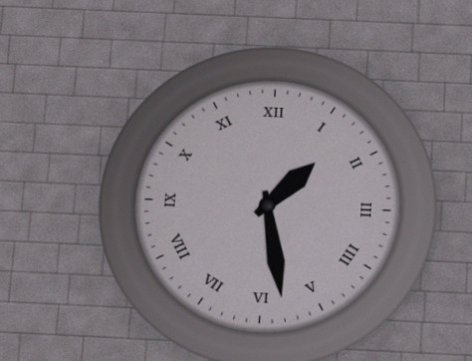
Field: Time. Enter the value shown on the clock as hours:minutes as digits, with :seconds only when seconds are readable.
1:28
